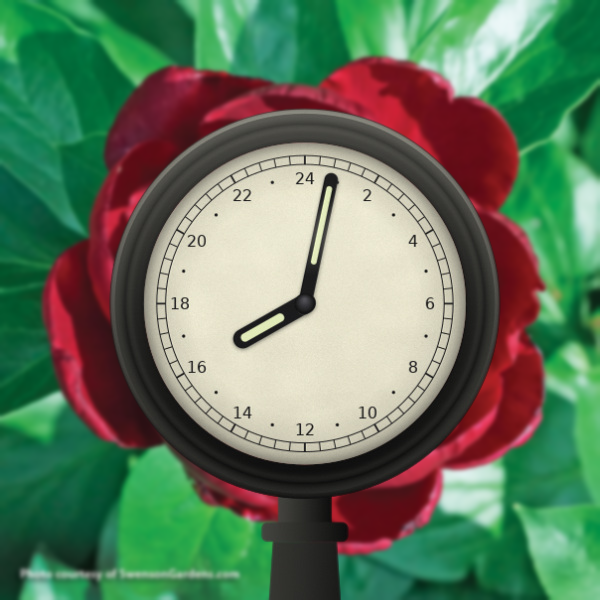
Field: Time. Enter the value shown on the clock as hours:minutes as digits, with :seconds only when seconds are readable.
16:02
